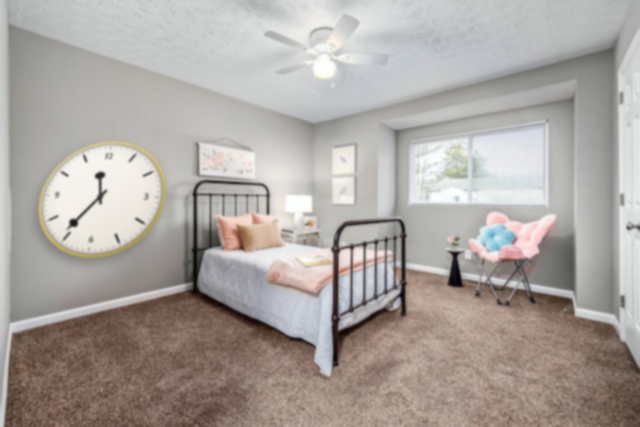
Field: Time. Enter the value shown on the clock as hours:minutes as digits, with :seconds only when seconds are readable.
11:36
